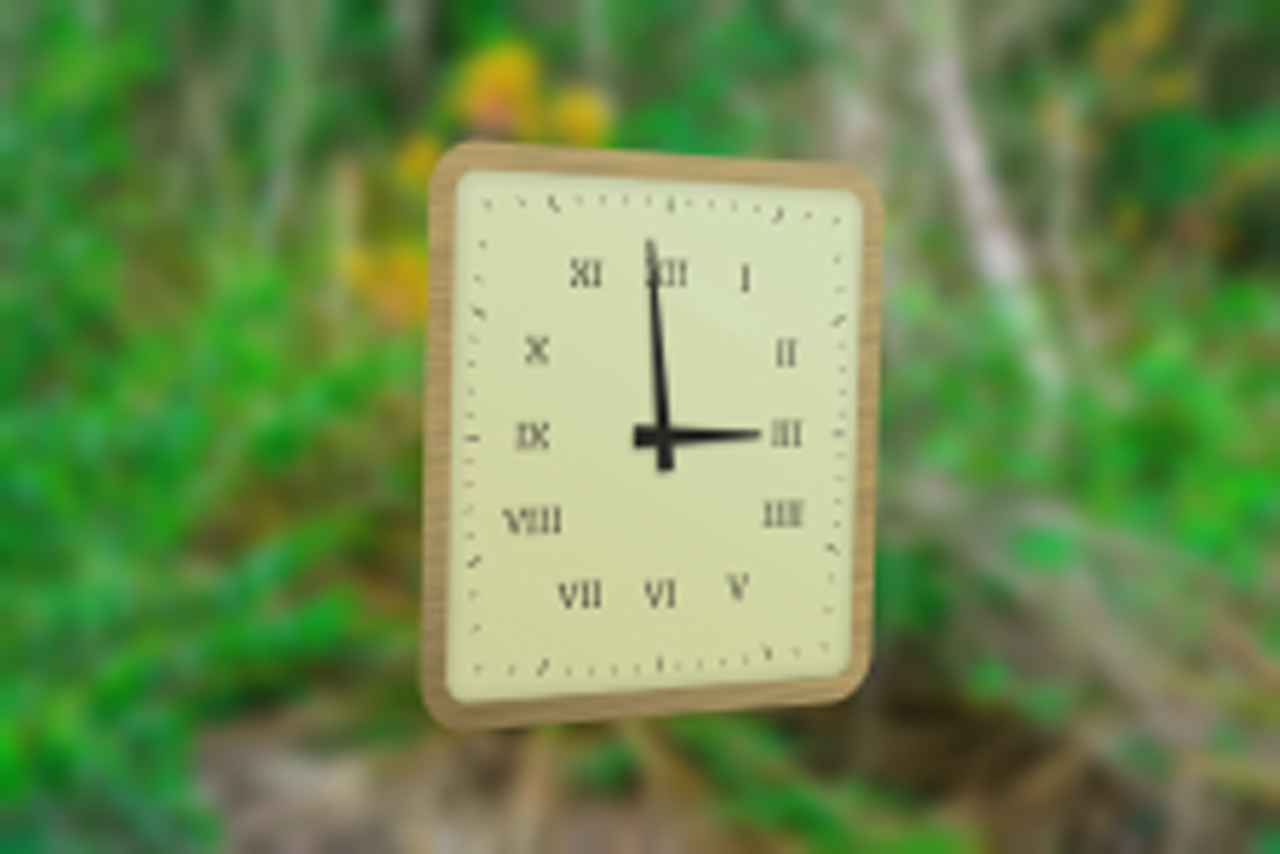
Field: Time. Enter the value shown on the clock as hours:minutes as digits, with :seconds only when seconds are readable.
2:59
